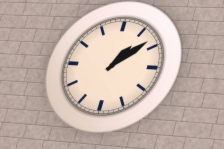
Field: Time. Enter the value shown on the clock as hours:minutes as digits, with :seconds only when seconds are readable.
1:08
